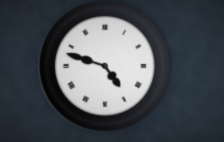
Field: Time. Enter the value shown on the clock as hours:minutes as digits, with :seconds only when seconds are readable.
4:48
